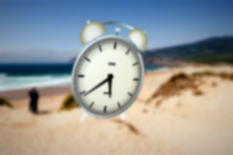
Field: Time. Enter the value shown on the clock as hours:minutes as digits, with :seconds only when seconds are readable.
5:39
